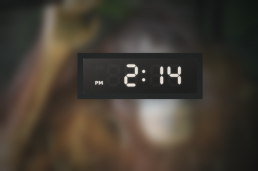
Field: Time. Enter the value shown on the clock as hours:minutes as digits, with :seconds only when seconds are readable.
2:14
